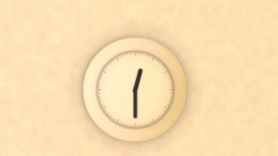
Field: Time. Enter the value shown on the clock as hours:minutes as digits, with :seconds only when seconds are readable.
12:30
